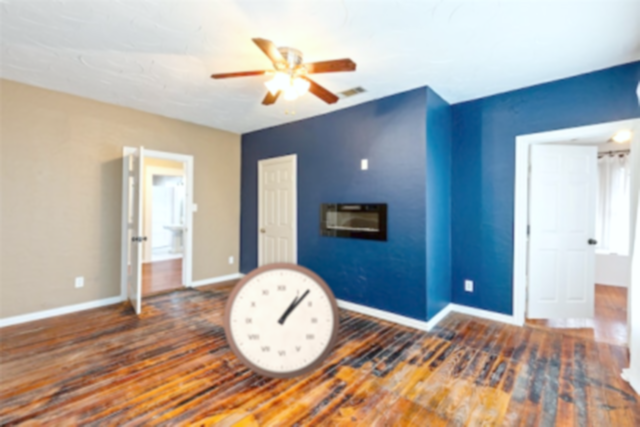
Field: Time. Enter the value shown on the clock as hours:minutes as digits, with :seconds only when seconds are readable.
1:07
